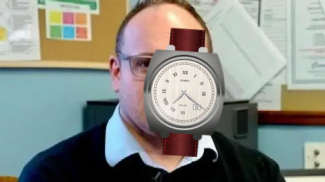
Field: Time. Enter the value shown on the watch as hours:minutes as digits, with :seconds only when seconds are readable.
7:21
